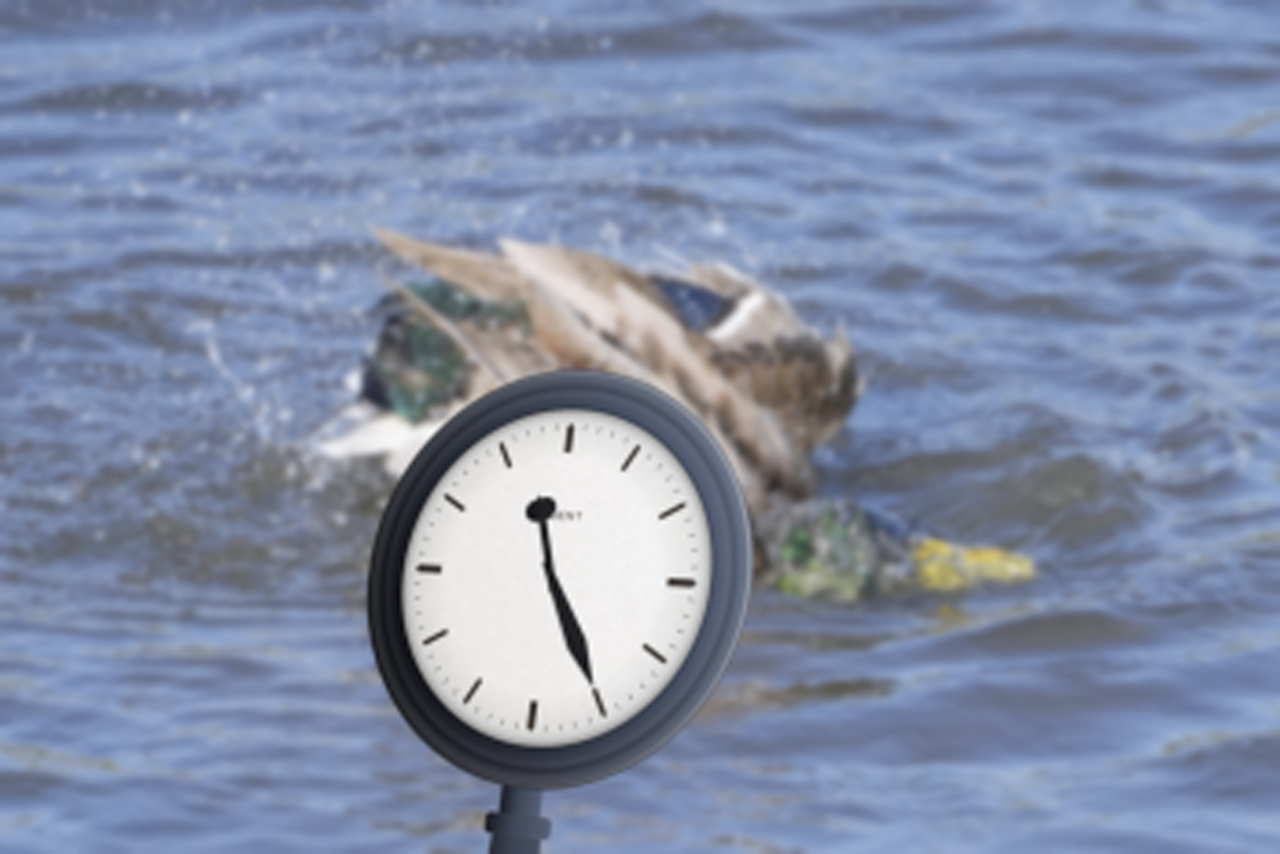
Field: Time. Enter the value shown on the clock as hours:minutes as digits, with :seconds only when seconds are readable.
11:25
